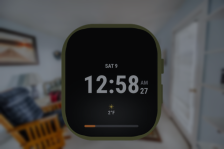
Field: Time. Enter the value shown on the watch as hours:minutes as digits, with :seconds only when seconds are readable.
12:58:27
